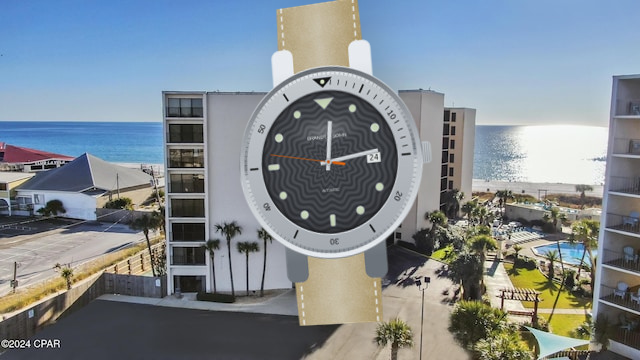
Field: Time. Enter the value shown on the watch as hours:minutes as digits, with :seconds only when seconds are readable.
12:13:47
